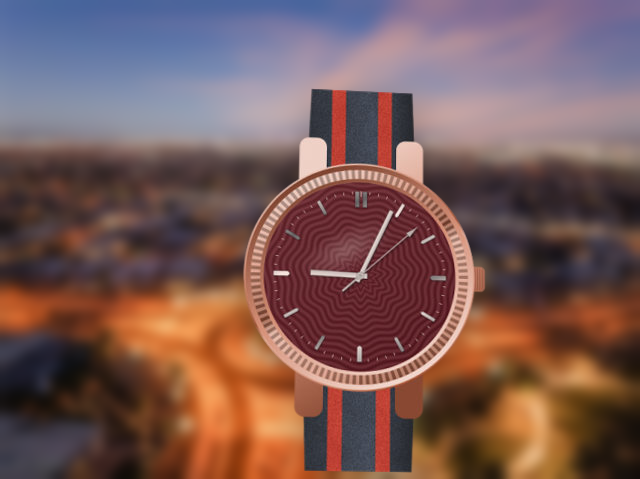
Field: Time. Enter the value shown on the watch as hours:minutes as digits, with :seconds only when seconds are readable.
9:04:08
